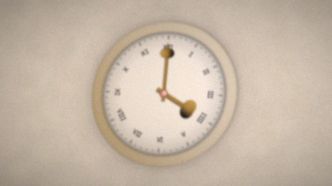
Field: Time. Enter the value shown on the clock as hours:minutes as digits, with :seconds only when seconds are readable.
4:00
